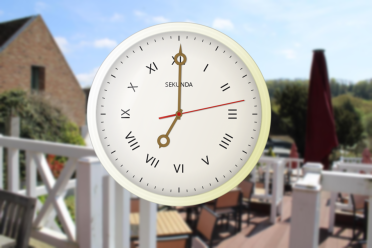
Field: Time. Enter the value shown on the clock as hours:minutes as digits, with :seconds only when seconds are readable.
7:00:13
